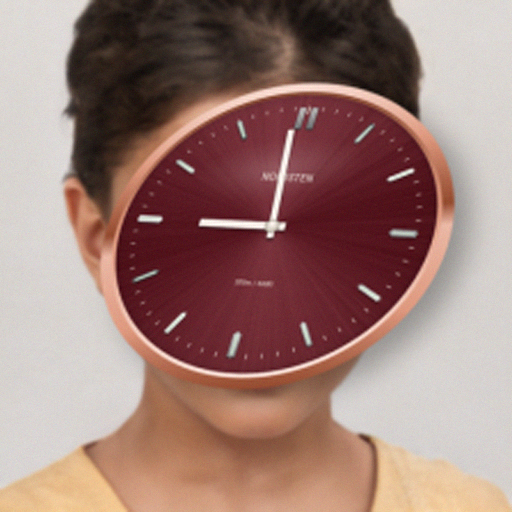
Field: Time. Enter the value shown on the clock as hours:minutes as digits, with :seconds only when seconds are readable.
8:59
